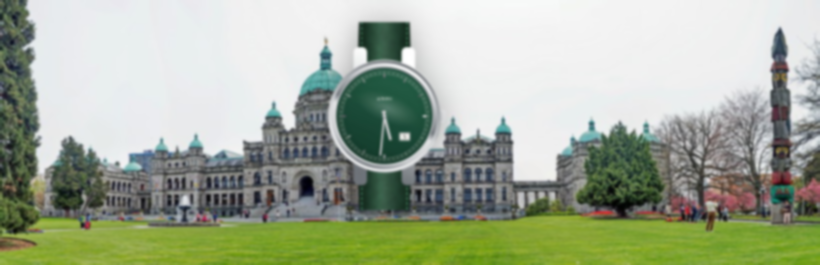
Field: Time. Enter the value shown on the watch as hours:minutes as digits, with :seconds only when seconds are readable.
5:31
